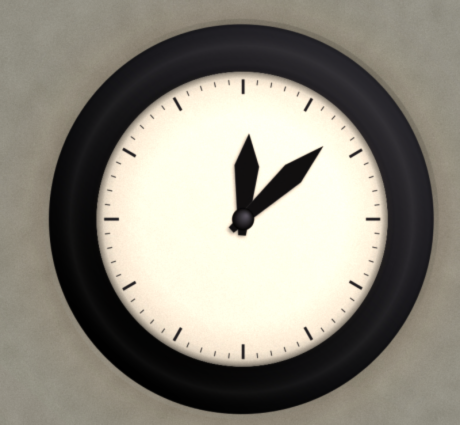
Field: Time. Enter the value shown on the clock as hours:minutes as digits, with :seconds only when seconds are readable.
12:08
